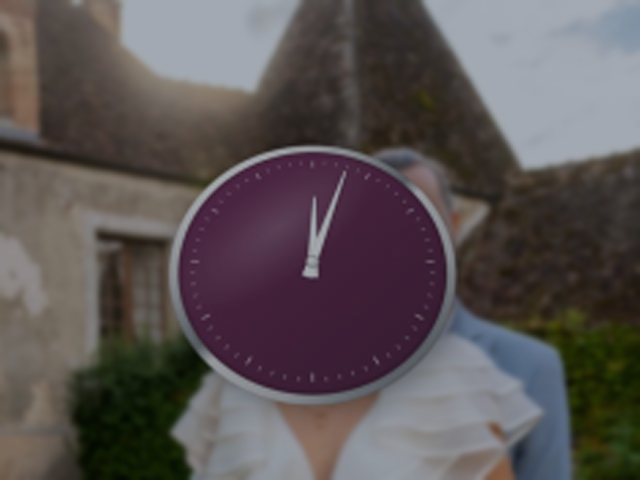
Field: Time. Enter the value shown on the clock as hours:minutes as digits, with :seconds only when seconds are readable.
12:03
